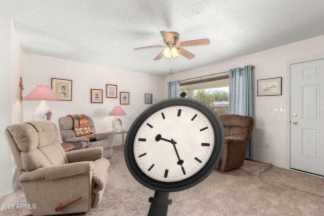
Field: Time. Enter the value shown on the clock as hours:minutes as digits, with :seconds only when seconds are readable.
9:25
